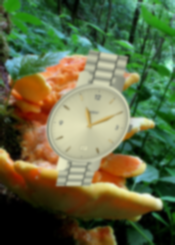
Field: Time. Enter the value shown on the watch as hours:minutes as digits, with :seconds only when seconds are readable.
11:10
